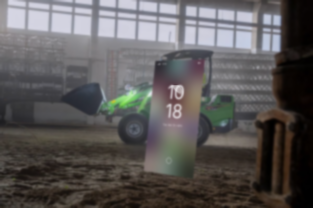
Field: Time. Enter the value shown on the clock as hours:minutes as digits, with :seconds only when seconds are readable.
10:18
